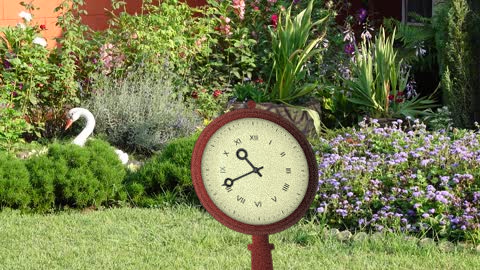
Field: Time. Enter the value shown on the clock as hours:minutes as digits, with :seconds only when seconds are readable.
10:41
